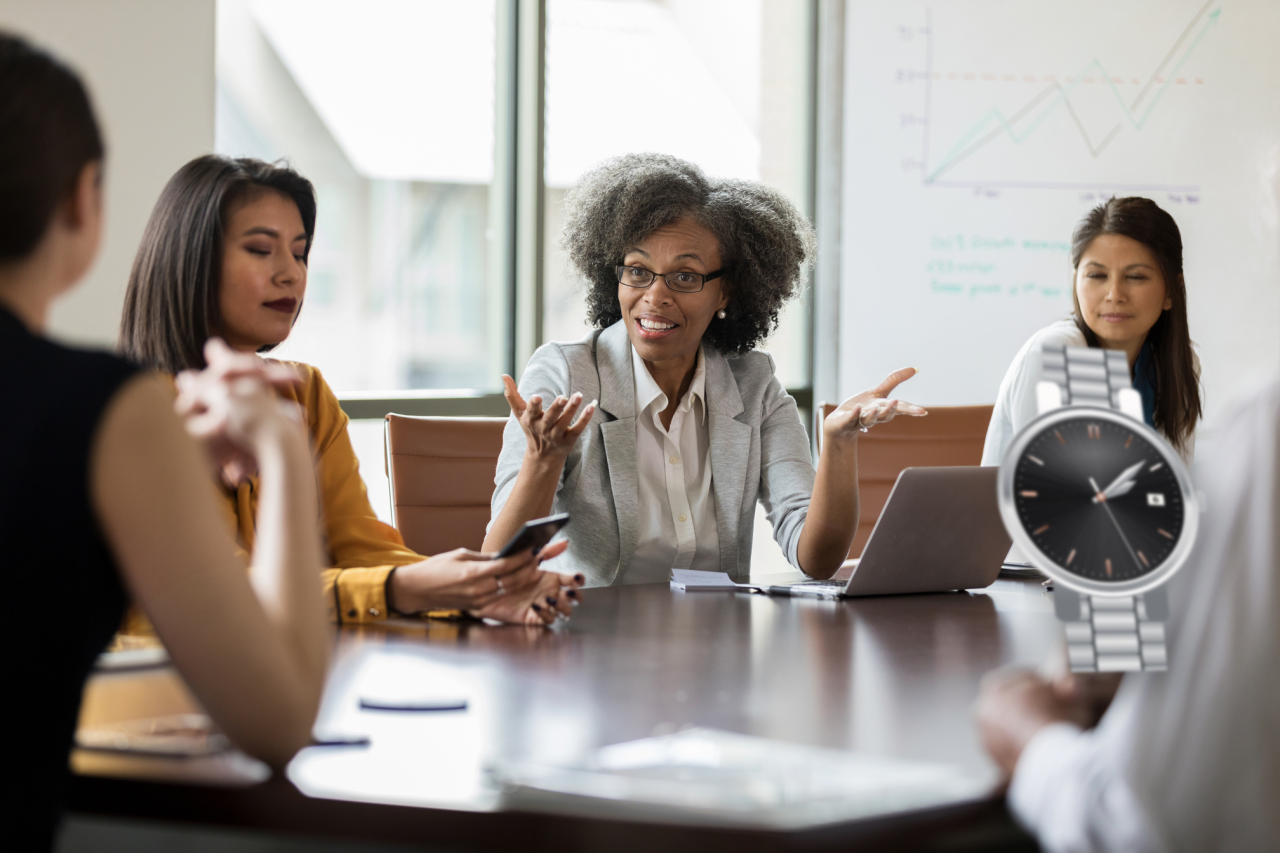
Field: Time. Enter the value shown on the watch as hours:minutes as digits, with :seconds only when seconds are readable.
2:08:26
